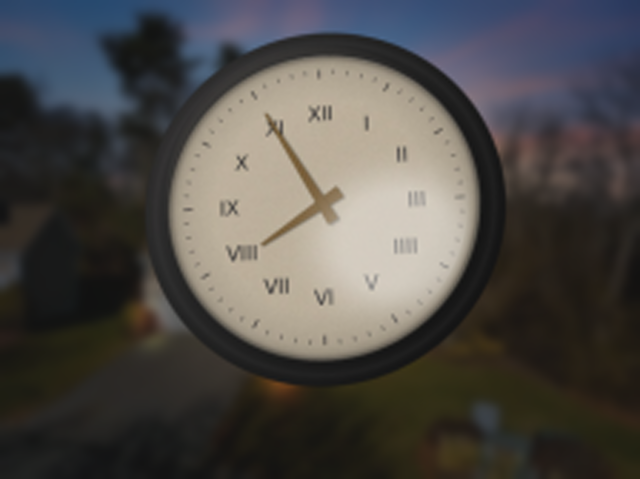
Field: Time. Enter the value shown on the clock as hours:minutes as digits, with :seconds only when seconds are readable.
7:55
